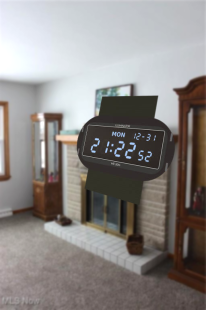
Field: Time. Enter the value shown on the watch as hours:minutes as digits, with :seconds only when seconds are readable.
21:22:52
